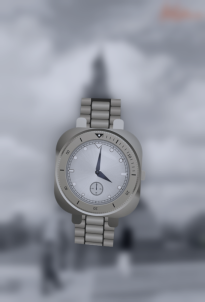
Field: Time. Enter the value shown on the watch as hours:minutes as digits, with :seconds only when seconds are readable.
4:01
